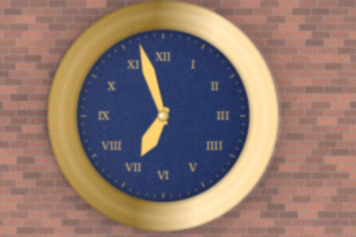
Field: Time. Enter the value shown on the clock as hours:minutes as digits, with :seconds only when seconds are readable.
6:57
